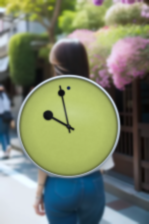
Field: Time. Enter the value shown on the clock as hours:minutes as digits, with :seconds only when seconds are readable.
9:58
